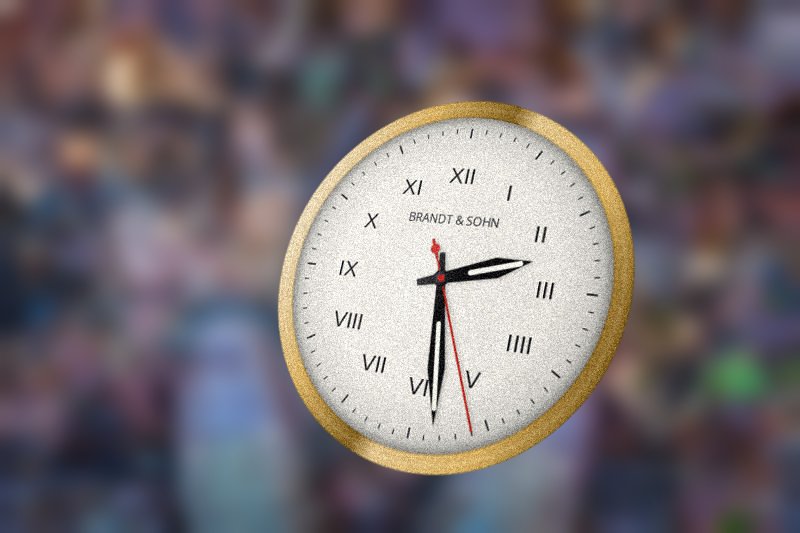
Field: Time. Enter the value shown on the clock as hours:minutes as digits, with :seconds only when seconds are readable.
2:28:26
